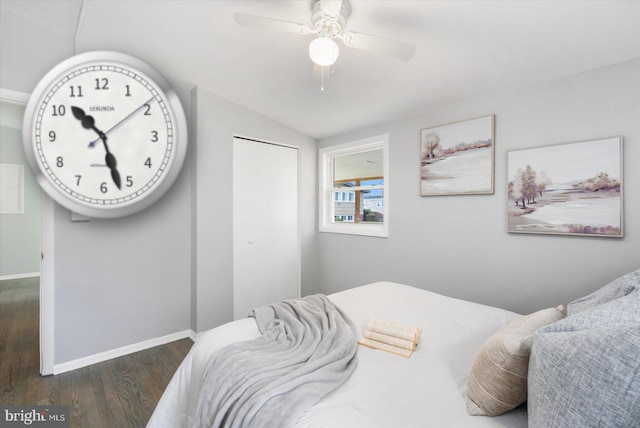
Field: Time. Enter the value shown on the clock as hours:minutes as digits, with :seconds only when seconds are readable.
10:27:09
